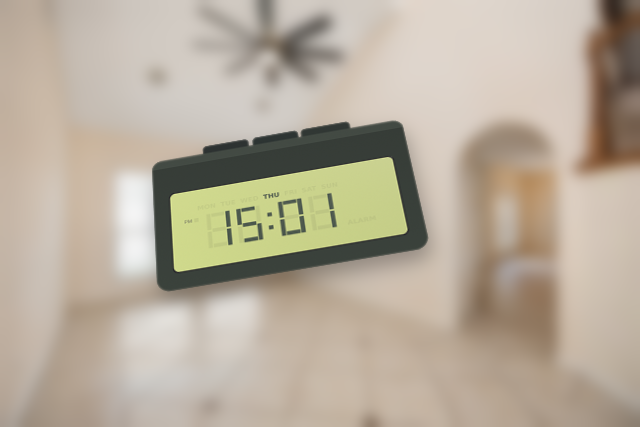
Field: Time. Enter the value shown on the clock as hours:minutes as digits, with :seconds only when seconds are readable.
15:01
